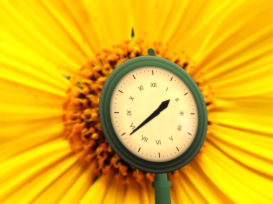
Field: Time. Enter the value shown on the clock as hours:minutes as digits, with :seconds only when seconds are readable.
1:39
